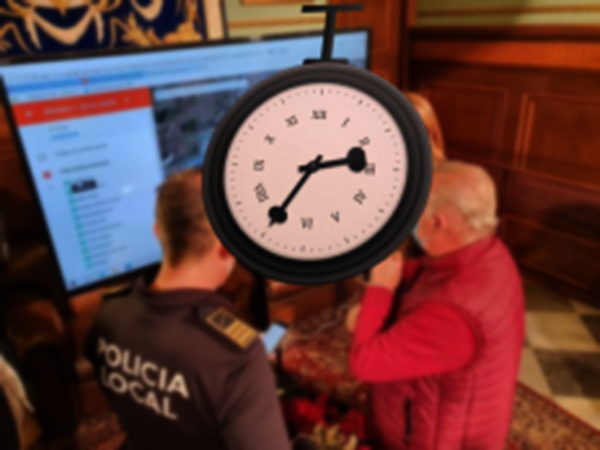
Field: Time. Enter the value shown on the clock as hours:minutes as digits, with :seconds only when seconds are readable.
2:35
